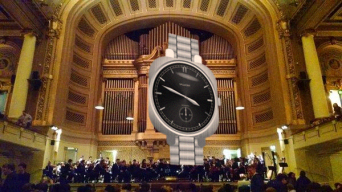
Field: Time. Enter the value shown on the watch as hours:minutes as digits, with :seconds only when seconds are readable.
3:48
